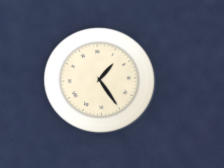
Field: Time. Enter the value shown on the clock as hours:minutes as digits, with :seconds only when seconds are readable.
1:25
